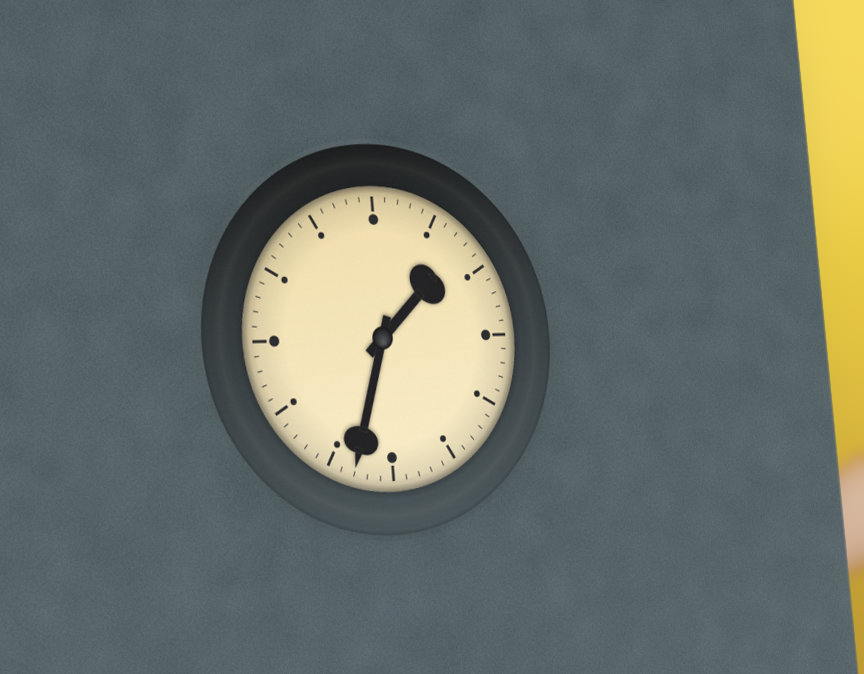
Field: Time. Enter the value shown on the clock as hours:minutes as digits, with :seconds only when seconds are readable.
1:33
